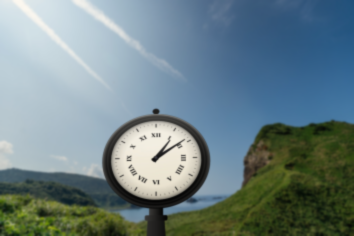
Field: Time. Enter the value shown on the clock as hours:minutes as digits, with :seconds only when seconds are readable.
1:09
